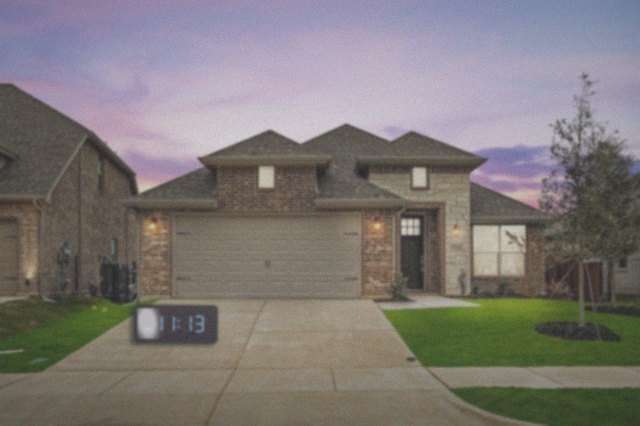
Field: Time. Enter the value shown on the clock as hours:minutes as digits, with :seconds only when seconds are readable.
11:13
